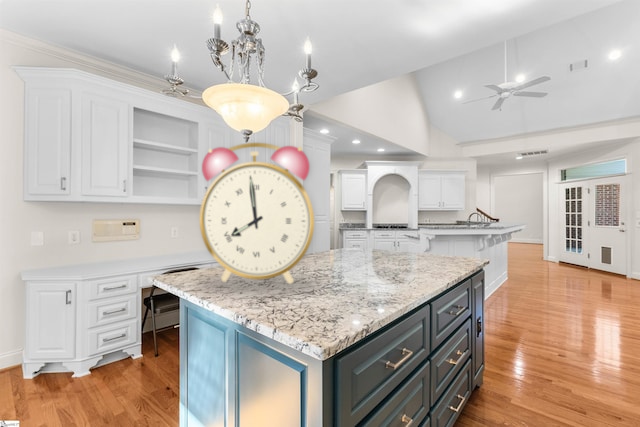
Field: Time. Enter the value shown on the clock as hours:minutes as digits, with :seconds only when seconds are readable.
7:59
